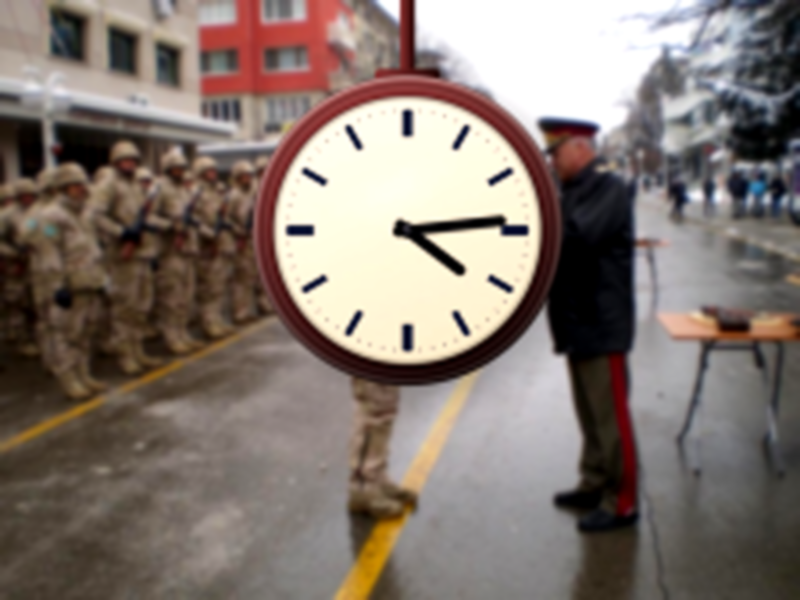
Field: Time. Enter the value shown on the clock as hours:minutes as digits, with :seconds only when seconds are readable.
4:14
